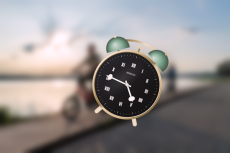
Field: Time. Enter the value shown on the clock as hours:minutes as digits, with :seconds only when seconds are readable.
4:46
